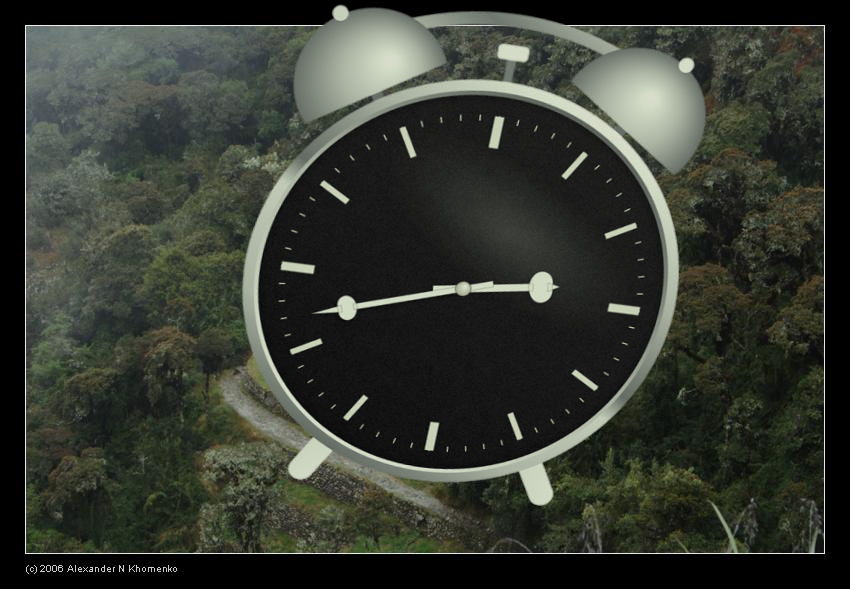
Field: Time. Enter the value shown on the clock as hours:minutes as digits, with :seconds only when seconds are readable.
2:42
